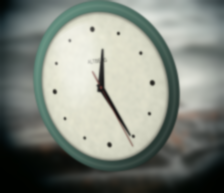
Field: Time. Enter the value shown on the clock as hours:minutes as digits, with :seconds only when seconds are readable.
12:25:26
